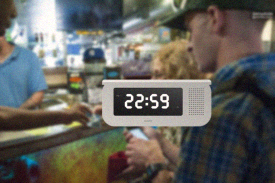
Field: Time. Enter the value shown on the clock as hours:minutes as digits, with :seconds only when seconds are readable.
22:59
